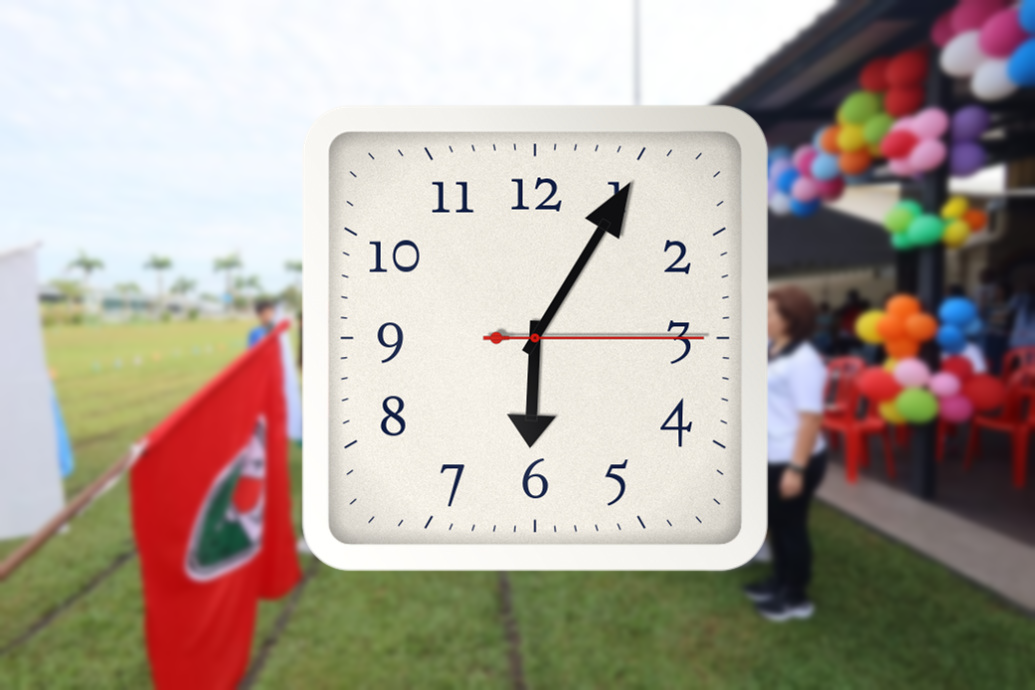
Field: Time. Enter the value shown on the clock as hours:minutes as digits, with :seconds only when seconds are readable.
6:05:15
